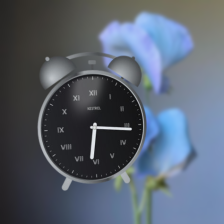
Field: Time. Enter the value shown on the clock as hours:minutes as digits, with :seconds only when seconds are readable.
6:16
